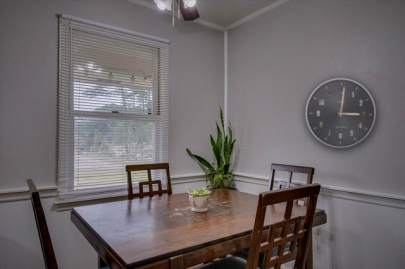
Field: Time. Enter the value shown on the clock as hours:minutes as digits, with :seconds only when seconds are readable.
3:01
